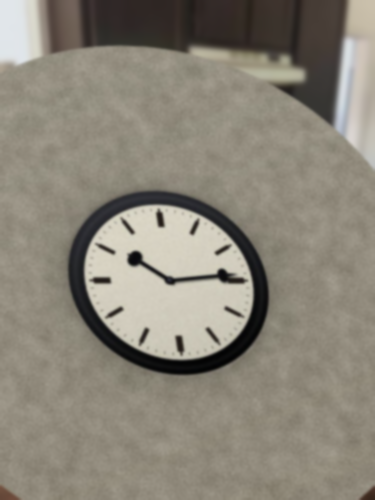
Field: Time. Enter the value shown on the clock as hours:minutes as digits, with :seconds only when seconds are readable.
10:14
